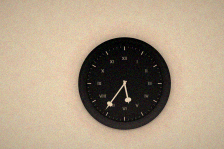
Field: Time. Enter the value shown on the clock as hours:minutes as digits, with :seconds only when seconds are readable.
5:36
